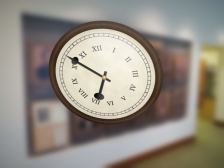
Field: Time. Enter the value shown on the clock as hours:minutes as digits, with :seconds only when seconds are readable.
6:52
